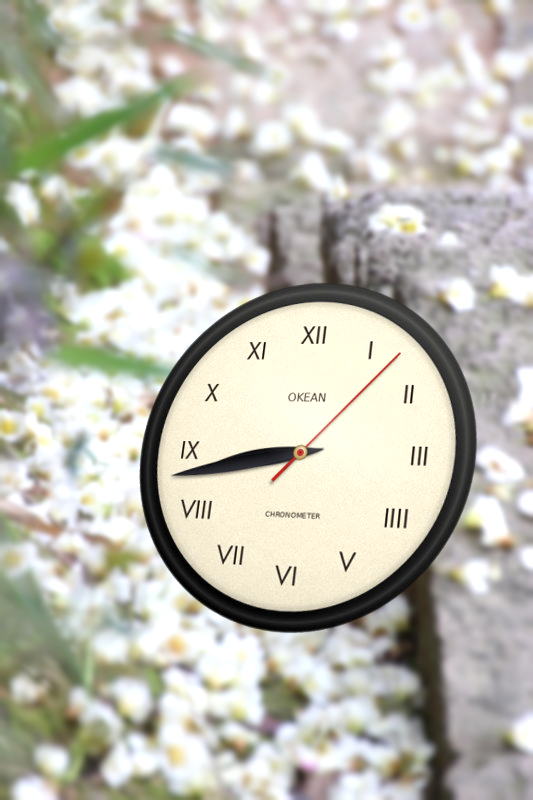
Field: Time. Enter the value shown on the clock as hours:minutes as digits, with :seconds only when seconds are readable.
8:43:07
